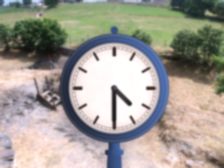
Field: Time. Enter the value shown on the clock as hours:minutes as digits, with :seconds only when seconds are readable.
4:30
